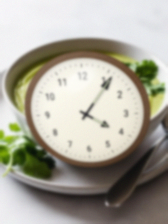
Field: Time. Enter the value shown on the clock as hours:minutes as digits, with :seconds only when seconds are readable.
4:06
